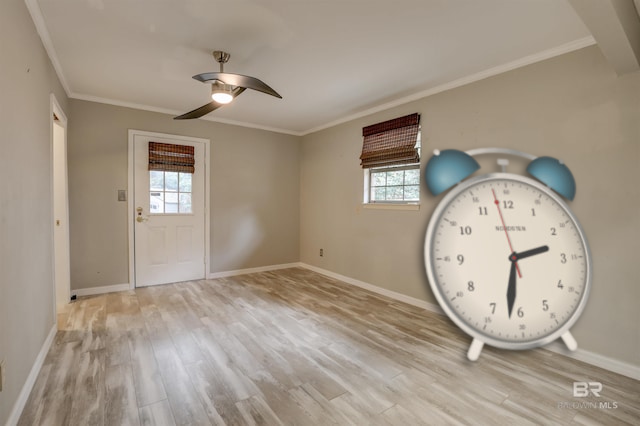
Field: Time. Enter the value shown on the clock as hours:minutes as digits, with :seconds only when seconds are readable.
2:31:58
